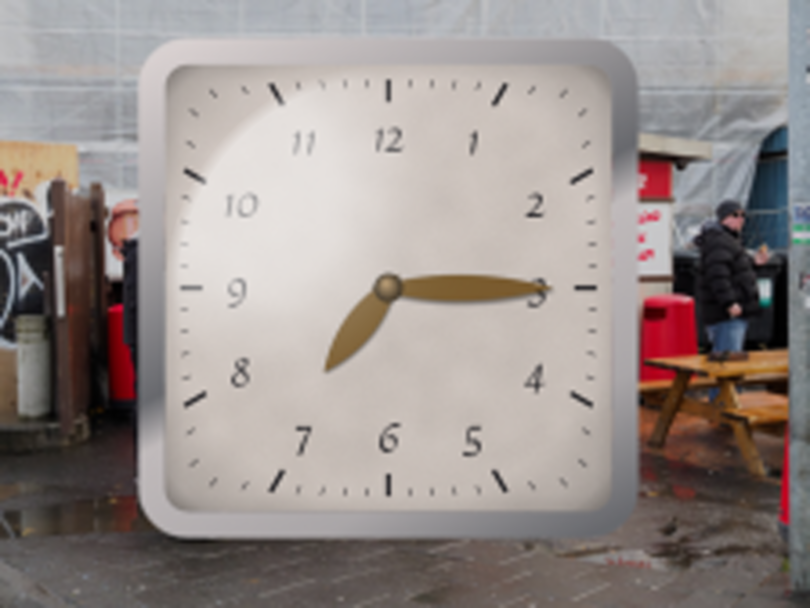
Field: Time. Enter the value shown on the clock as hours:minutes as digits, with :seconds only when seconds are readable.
7:15
